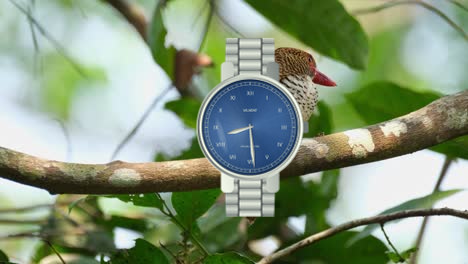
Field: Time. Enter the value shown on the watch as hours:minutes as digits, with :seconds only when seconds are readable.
8:29
